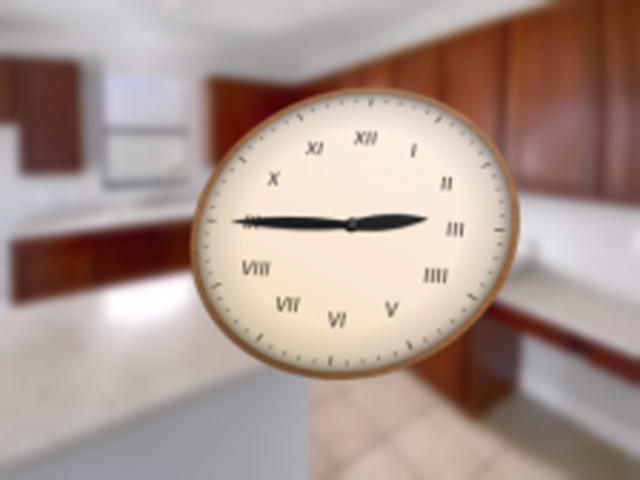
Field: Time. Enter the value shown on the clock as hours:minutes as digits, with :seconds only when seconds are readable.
2:45
